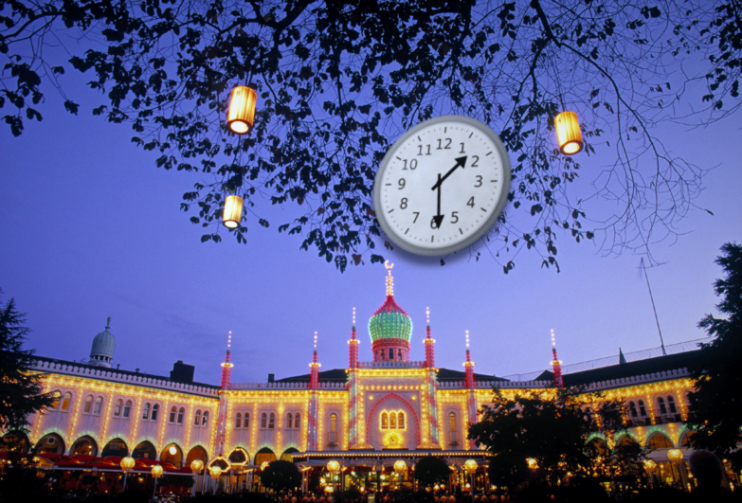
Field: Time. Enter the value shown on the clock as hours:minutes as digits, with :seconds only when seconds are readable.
1:29
